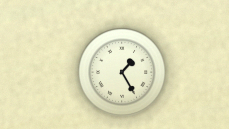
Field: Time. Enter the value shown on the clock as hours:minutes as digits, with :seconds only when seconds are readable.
1:25
